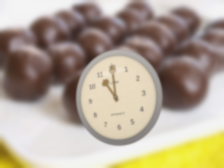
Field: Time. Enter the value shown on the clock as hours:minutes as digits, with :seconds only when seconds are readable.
11:00
